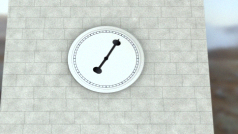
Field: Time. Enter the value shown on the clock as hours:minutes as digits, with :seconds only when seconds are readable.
7:05
